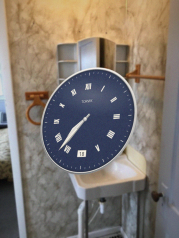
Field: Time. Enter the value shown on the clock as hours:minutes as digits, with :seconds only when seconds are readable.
7:37
